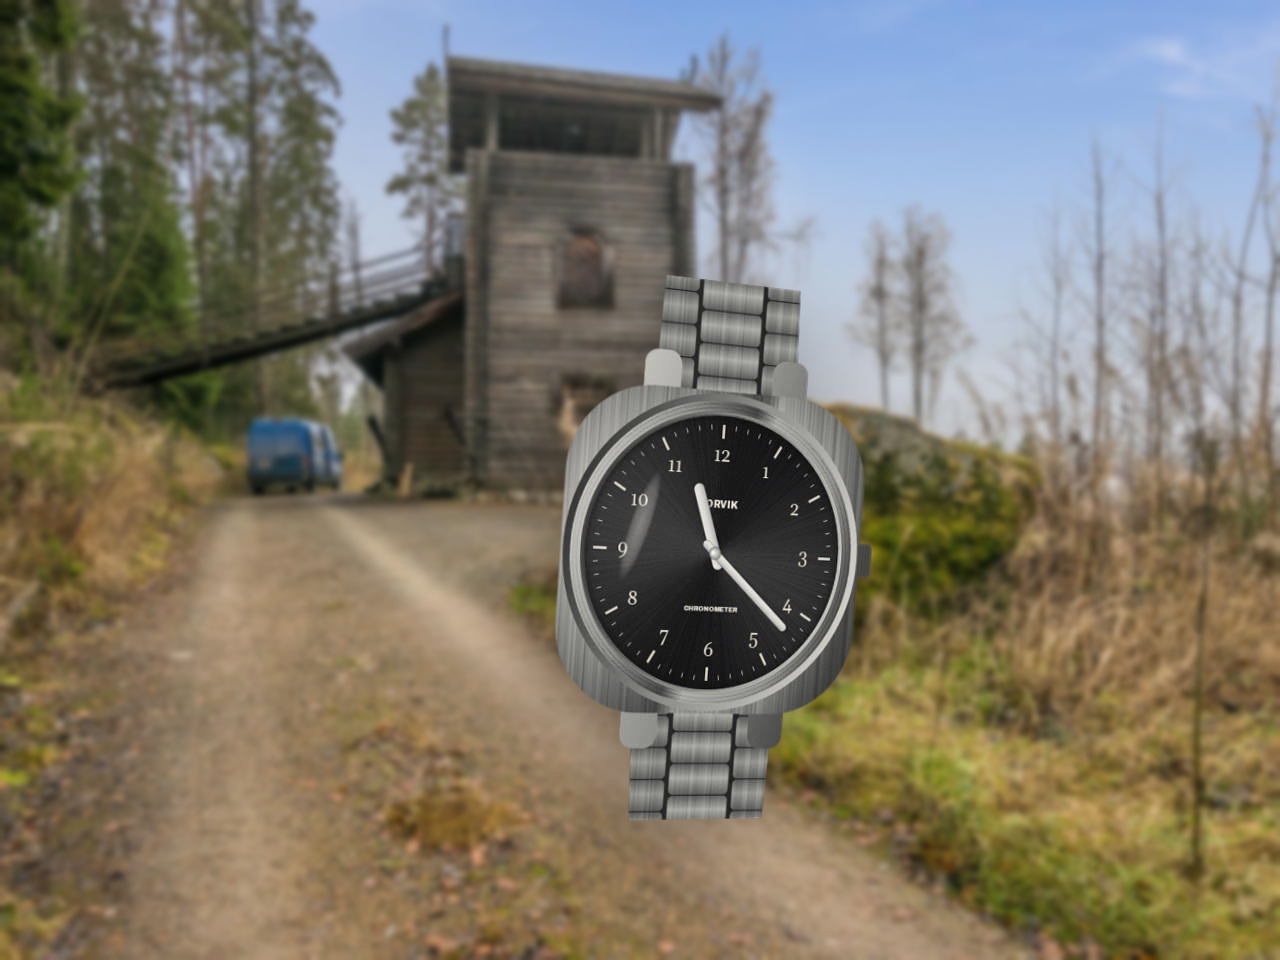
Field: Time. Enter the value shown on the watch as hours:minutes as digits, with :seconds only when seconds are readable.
11:22
